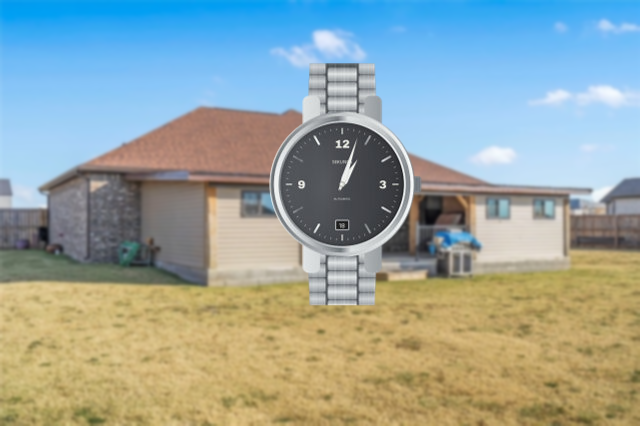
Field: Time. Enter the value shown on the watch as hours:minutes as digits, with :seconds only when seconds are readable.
1:03
